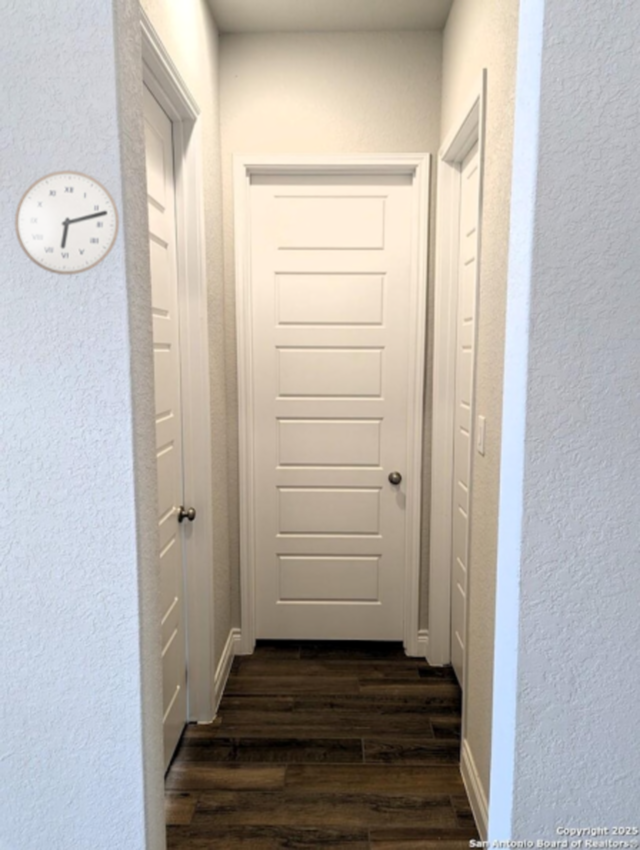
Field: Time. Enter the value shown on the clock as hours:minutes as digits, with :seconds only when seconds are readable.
6:12
